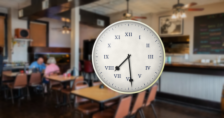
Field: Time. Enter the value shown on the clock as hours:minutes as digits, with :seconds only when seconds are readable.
7:29
